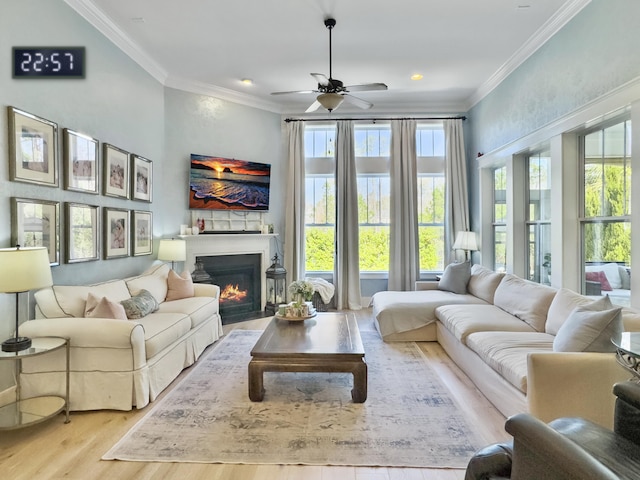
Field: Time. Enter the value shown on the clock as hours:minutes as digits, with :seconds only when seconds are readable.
22:57
